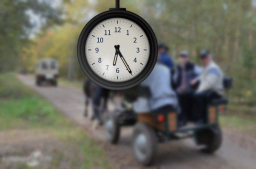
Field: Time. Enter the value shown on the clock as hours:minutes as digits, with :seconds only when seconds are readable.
6:25
